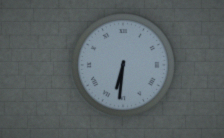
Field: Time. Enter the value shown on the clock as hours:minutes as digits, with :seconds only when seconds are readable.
6:31
